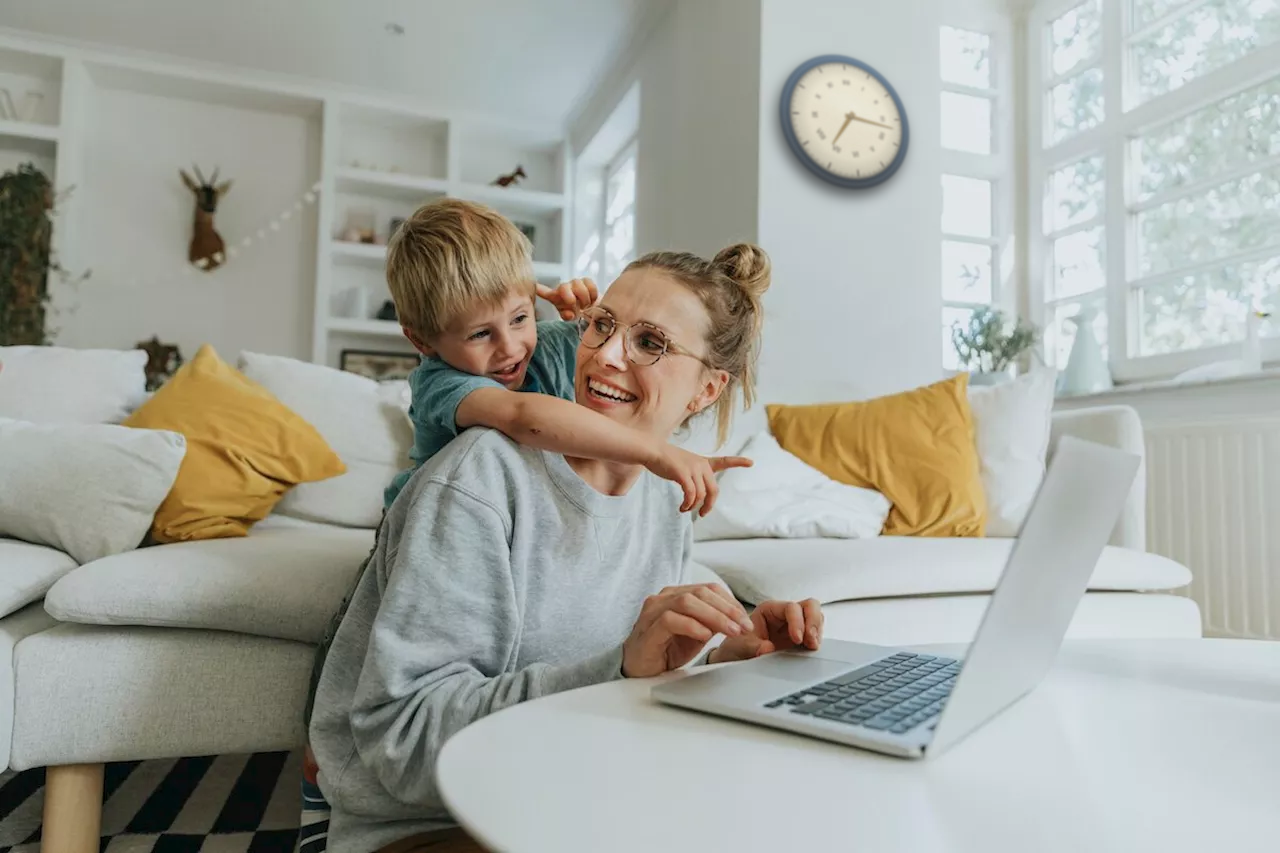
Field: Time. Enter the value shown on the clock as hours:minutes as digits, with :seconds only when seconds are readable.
7:17
